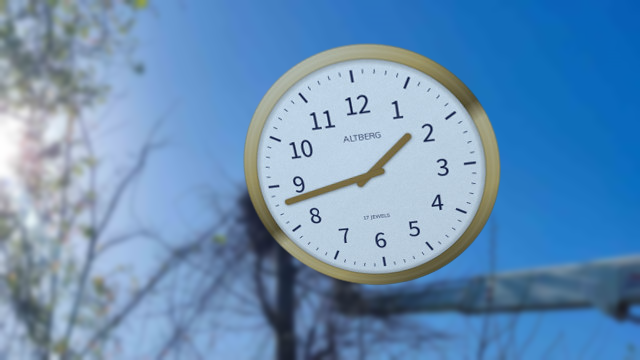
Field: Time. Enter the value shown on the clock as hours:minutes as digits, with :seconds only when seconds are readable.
1:43
